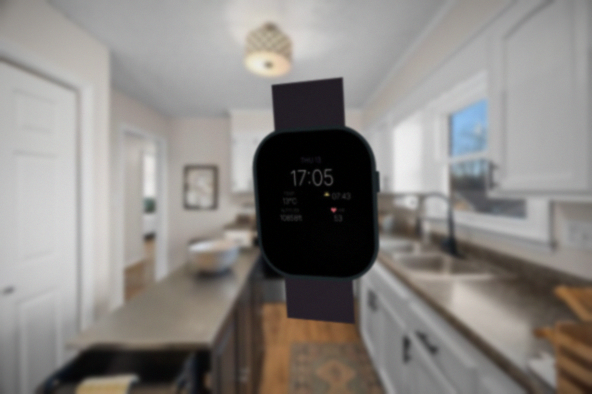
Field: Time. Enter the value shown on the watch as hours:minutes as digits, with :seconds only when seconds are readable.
17:05
